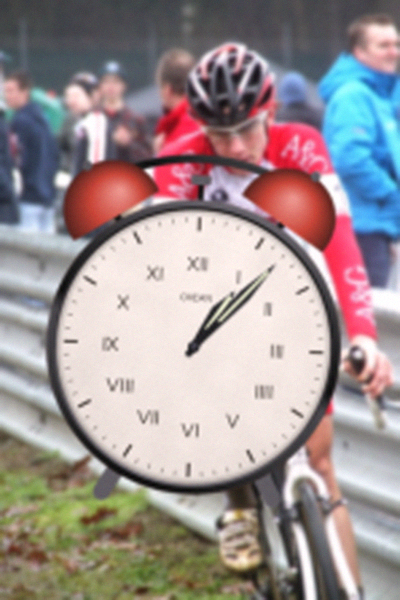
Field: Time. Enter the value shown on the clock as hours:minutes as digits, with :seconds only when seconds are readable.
1:07
